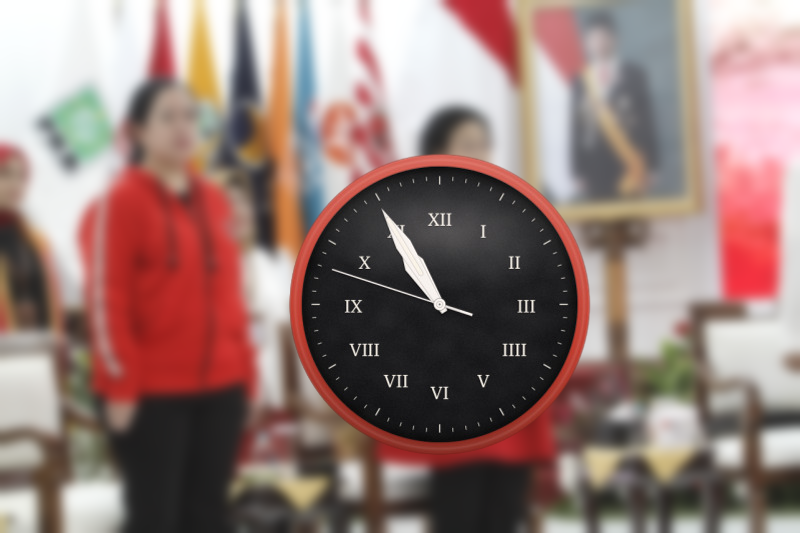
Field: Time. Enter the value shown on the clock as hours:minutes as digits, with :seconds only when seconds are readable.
10:54:48
